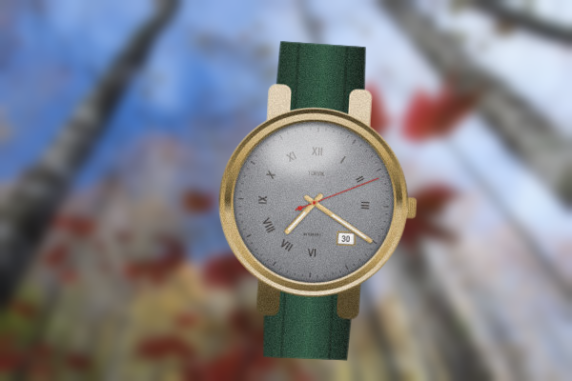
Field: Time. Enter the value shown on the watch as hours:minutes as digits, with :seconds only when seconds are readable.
7:20:11
